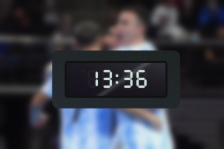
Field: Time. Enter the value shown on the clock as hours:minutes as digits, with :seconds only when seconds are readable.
13:36
